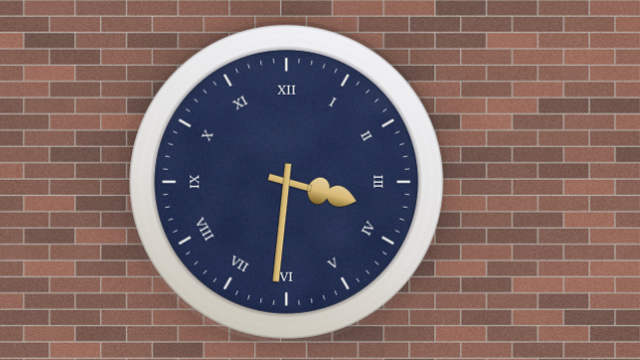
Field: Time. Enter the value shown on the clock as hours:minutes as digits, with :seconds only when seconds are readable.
3:31
